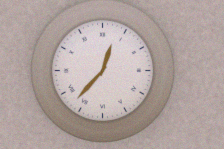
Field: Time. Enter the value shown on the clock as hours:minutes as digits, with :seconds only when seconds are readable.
12:37
